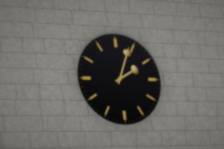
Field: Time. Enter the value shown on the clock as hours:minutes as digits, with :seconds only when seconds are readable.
2:04
